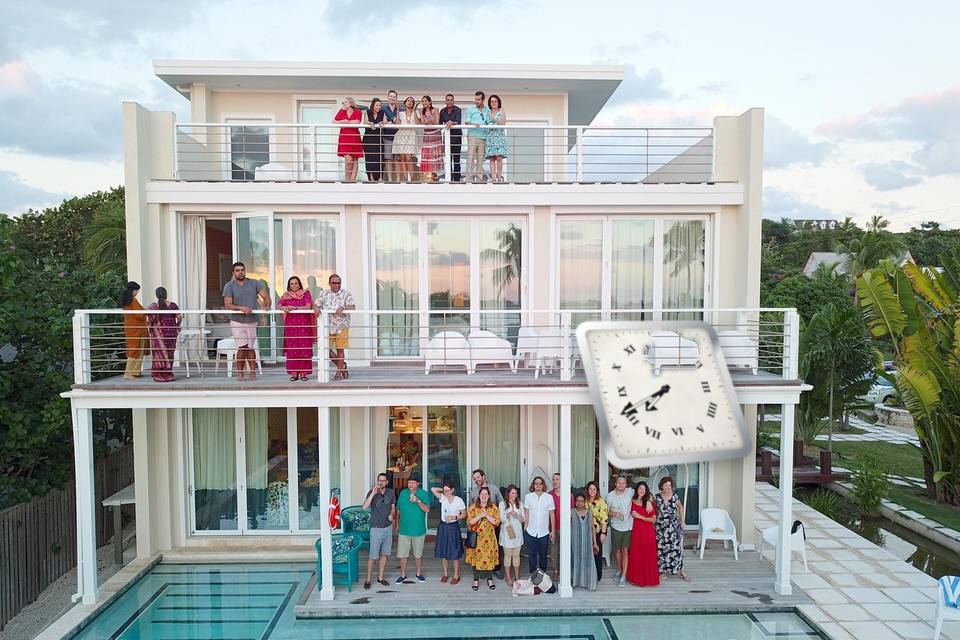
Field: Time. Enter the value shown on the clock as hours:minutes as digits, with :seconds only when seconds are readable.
7:41
